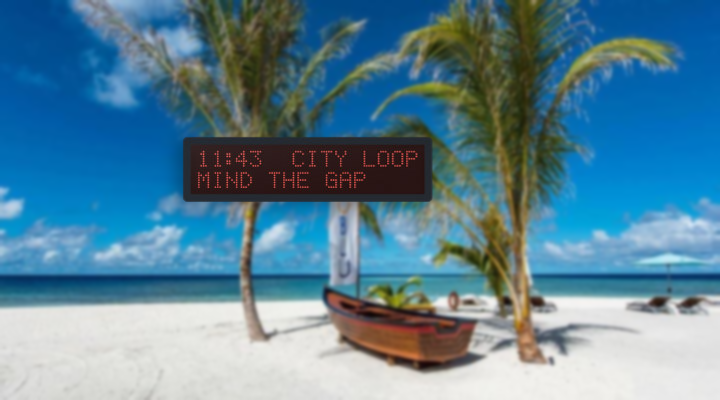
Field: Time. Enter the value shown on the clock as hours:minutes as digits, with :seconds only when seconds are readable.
11:43
